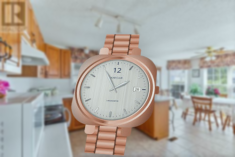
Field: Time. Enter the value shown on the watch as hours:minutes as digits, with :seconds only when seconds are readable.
1:55
